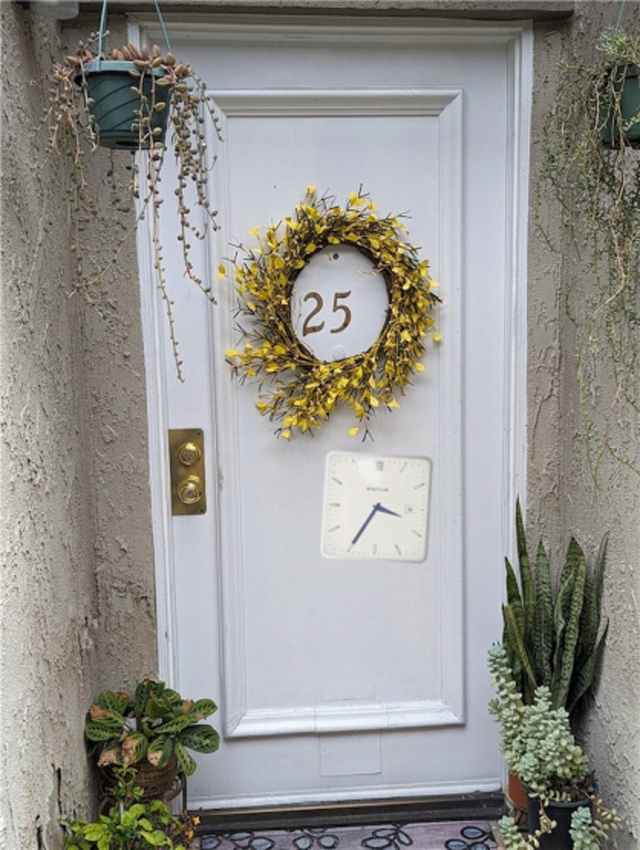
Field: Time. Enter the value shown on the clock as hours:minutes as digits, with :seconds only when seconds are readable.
3:35
